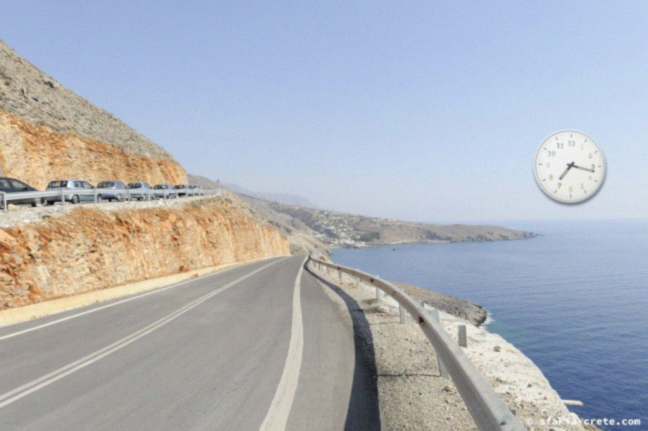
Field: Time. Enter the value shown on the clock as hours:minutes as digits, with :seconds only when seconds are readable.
7:17
